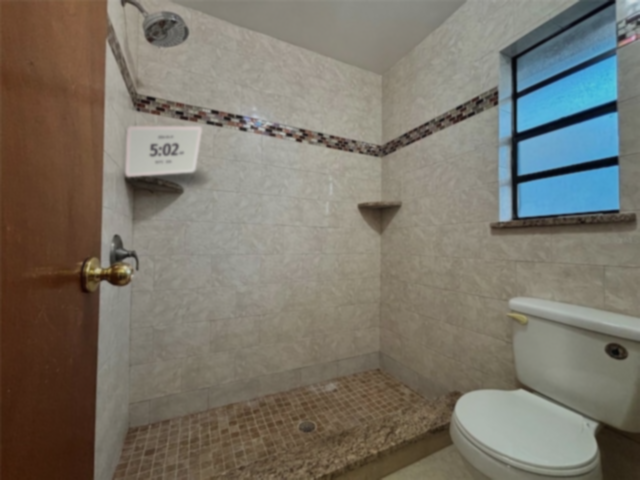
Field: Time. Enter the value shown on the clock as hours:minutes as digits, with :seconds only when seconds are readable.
5:02
